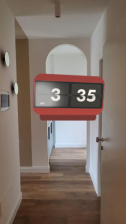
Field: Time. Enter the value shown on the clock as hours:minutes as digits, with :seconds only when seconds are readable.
3:35
